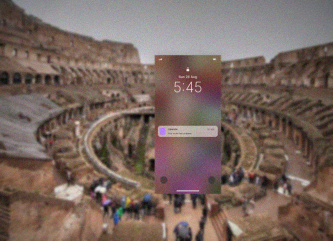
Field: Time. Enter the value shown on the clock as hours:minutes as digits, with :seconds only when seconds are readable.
5:45
